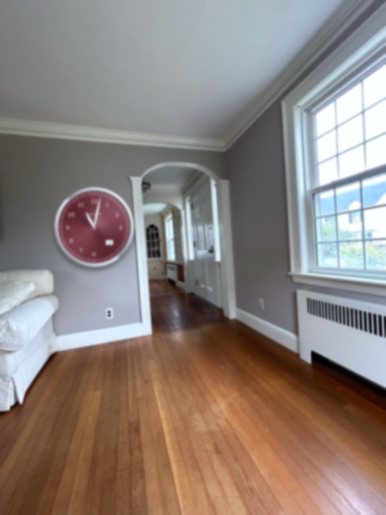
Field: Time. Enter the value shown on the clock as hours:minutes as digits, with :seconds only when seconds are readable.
11:02
